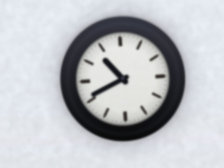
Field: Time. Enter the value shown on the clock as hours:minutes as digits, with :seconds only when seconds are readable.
10:41
